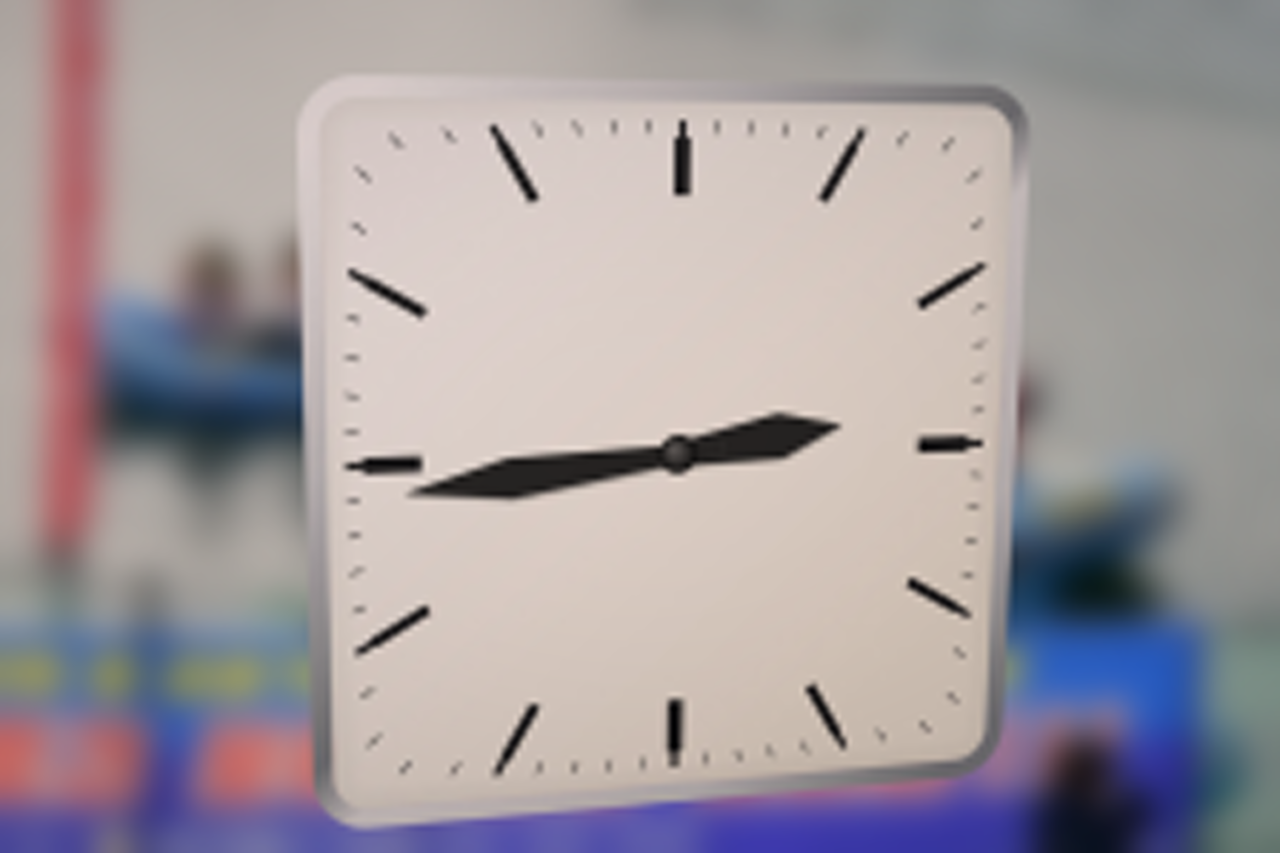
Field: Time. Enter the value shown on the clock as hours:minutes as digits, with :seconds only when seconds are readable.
2:44
